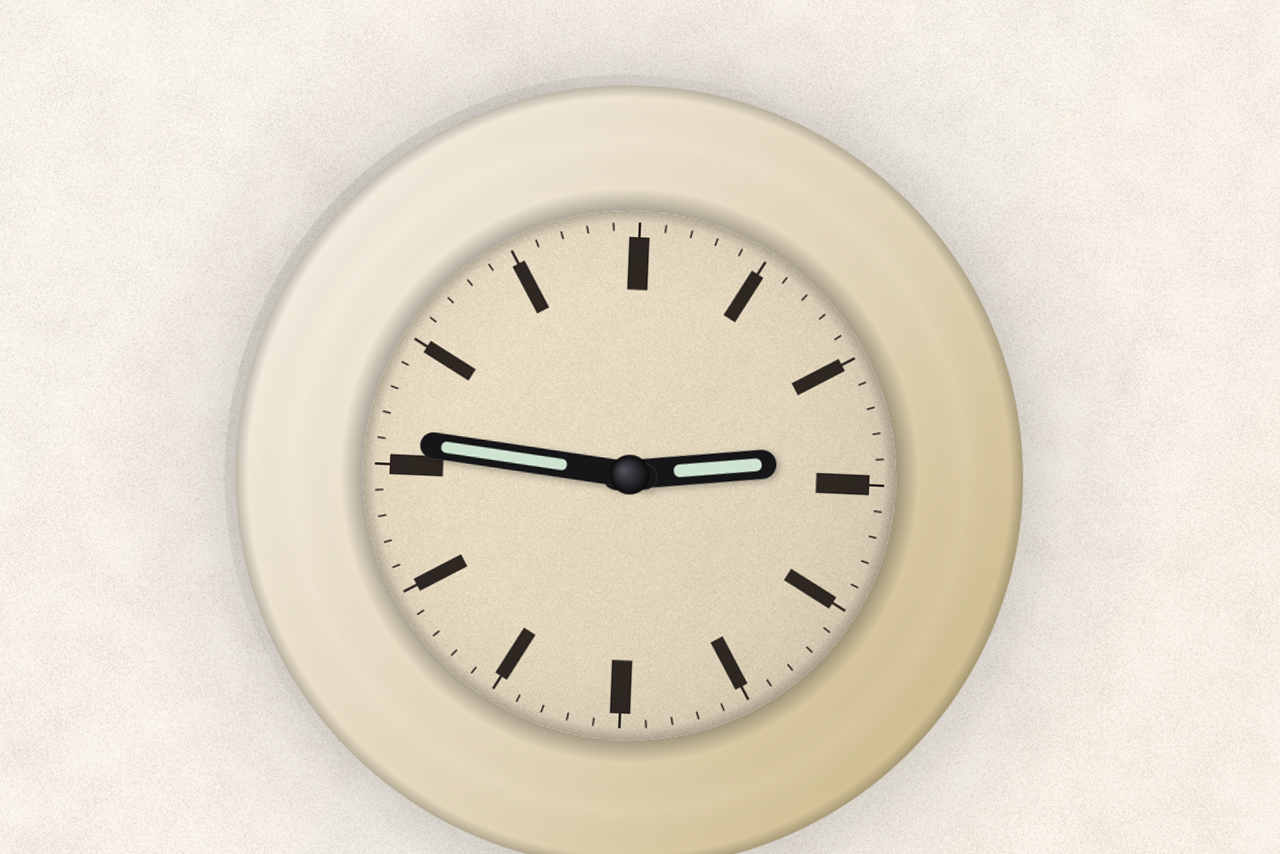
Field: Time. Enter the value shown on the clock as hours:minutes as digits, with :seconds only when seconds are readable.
2:46
